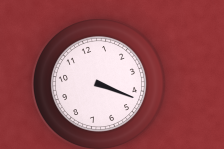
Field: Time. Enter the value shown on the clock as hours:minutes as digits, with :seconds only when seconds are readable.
4:22
